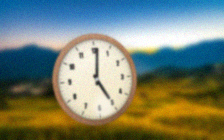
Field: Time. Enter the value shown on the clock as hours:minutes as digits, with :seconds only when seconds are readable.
5:01
